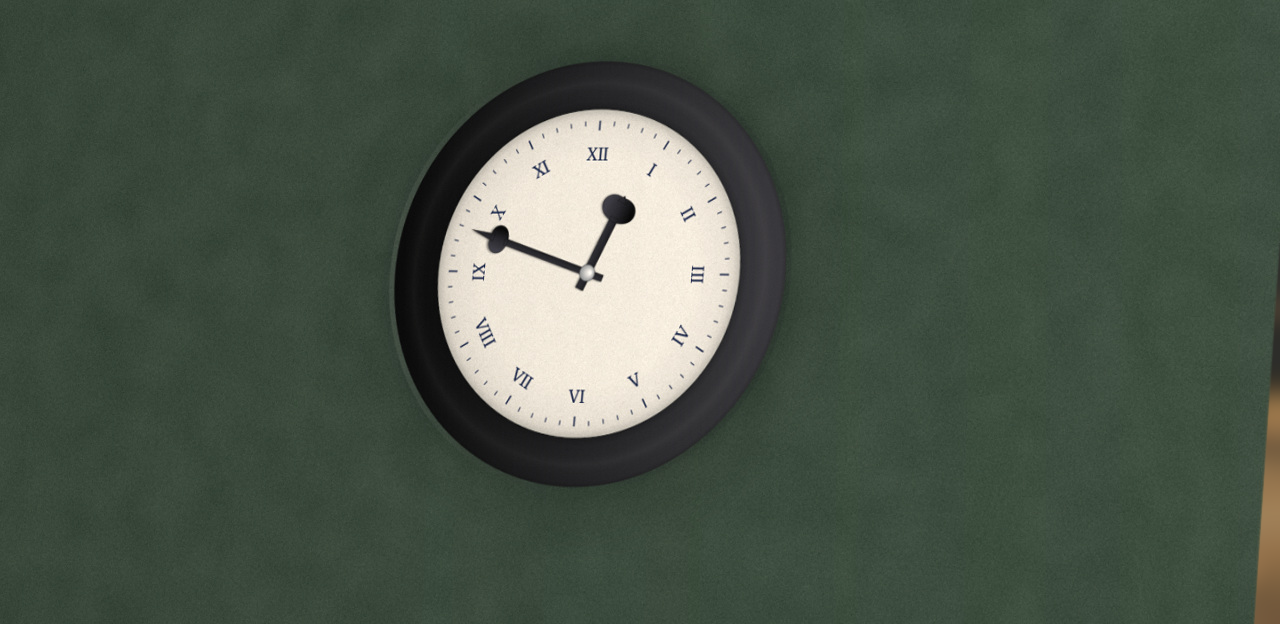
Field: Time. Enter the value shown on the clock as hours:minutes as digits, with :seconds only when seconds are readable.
12:48
